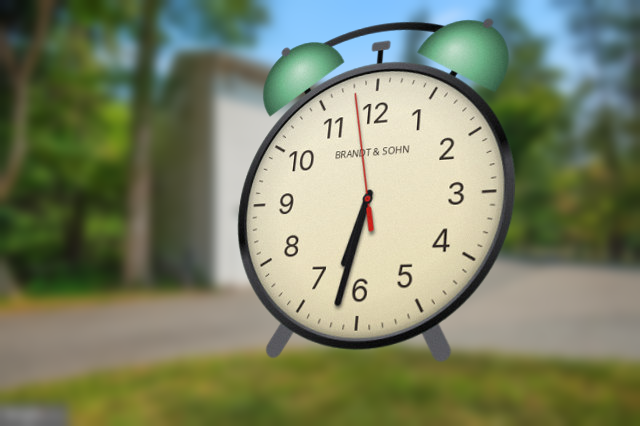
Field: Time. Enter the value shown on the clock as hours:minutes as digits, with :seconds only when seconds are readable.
6:31:58
